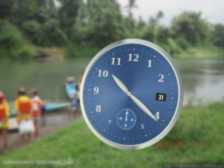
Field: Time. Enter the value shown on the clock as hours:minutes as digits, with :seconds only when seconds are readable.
10:21
